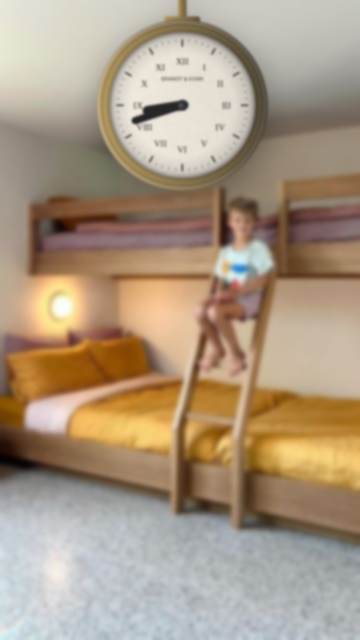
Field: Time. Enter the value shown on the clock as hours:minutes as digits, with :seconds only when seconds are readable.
8:42
